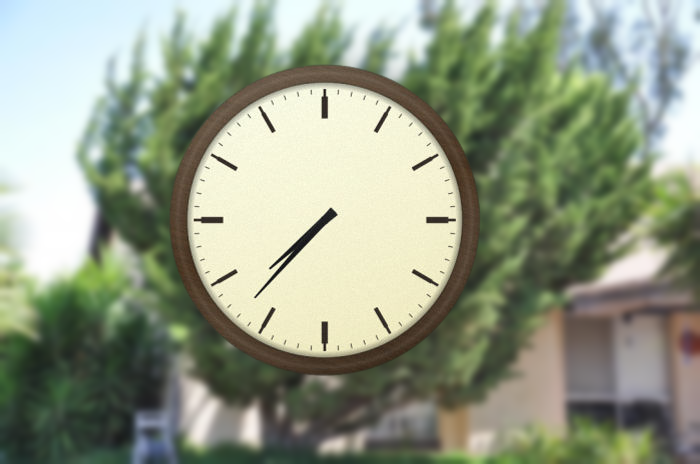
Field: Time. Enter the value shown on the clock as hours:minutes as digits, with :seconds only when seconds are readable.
7:37
